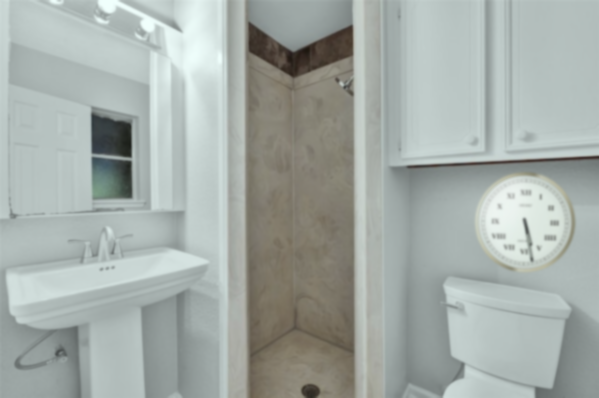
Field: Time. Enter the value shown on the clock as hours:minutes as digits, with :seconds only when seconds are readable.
5:28
